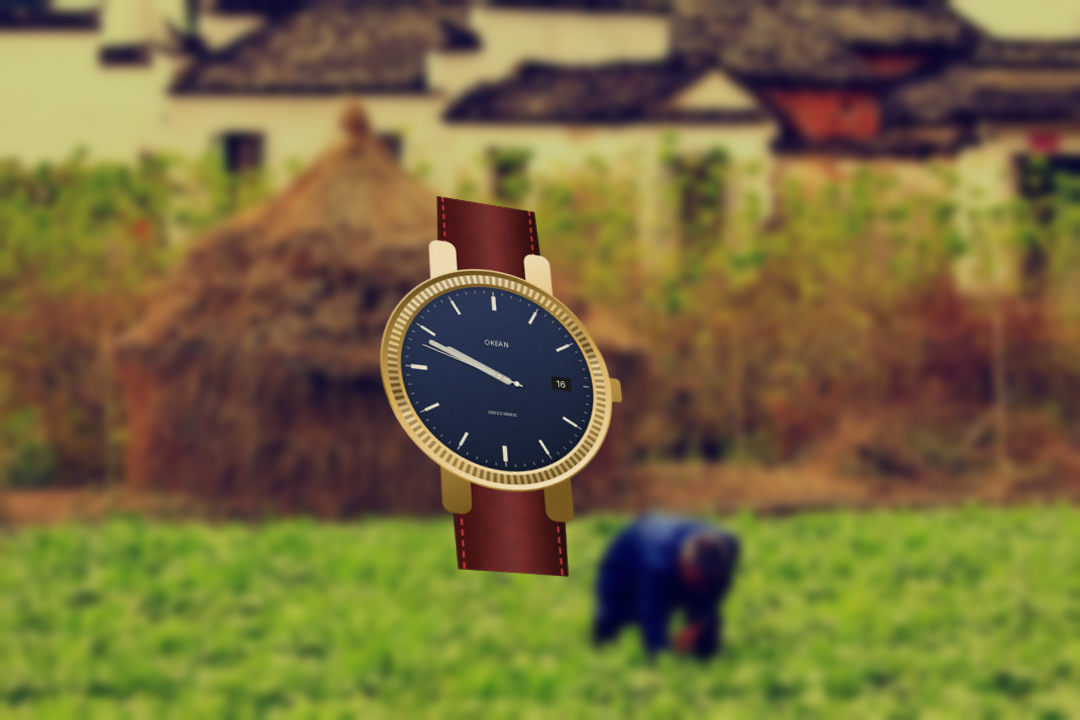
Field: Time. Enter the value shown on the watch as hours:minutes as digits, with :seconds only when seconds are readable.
9:48:48
